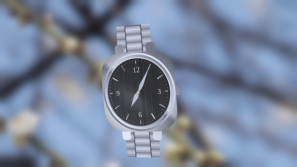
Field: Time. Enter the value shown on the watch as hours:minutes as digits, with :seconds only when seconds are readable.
7:05
